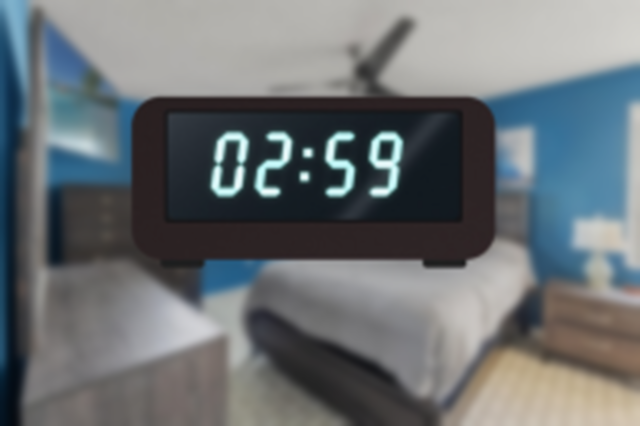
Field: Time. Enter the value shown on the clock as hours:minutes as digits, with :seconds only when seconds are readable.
2:59
